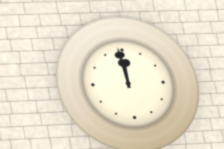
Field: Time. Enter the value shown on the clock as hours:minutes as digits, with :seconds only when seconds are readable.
11:59
